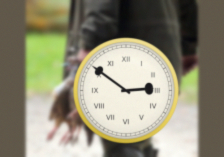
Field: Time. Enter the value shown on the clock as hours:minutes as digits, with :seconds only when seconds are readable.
2:51
